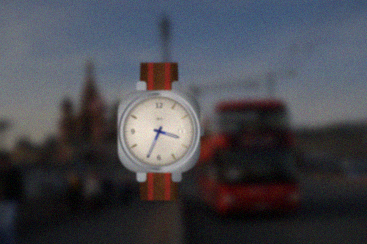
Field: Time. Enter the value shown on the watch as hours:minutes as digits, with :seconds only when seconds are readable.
3:34
